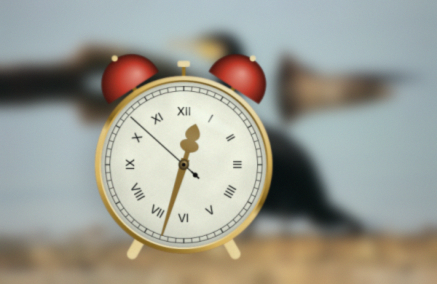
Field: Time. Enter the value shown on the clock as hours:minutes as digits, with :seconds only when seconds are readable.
12:32:52
